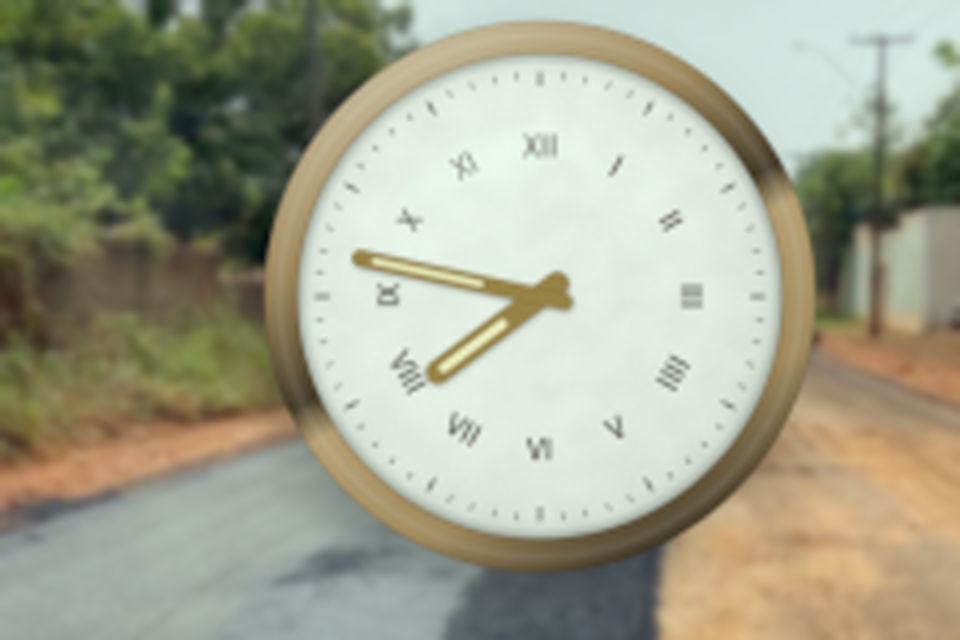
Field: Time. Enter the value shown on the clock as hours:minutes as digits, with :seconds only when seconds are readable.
7:47
